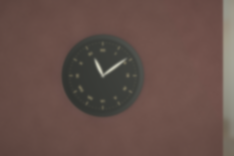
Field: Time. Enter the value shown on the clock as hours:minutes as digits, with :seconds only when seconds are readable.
11:09
